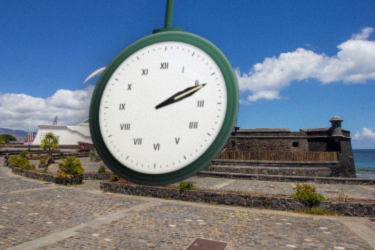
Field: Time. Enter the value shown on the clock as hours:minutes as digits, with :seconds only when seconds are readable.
2:11
